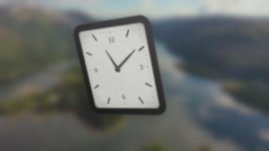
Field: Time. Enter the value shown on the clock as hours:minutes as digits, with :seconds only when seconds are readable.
11:09
